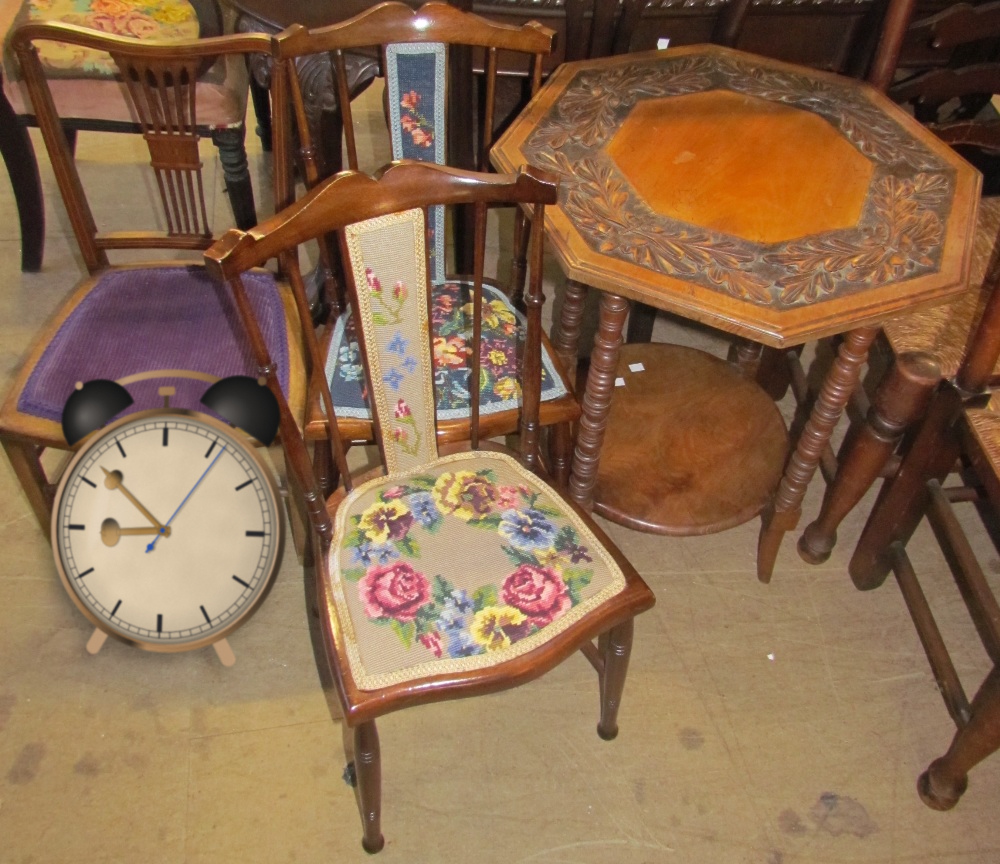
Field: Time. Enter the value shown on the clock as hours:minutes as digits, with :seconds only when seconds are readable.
8:52:06
